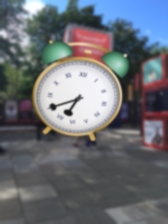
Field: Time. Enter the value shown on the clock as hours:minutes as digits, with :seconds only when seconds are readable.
6:40
